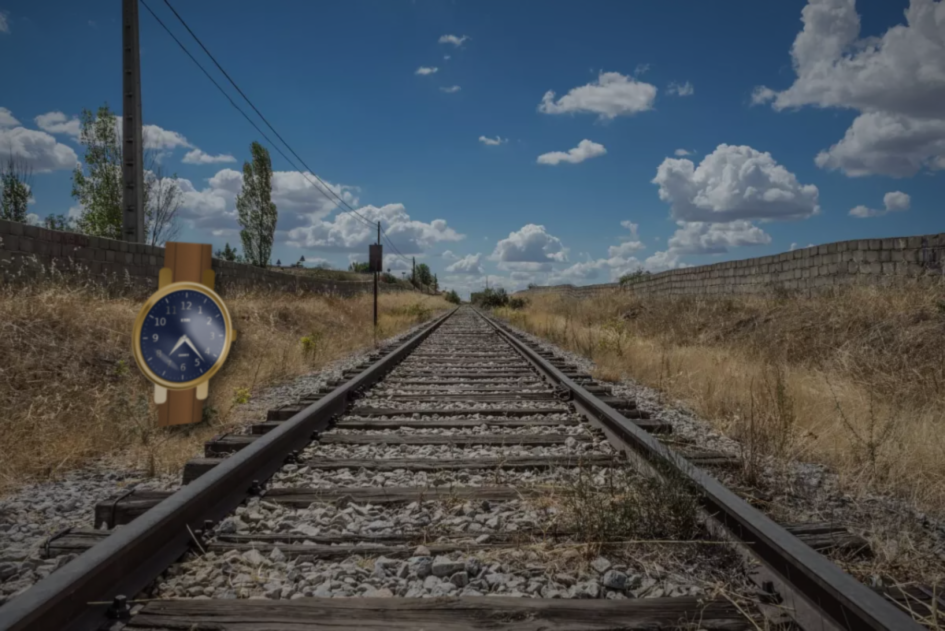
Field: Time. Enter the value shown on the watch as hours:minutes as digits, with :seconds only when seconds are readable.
7:23
